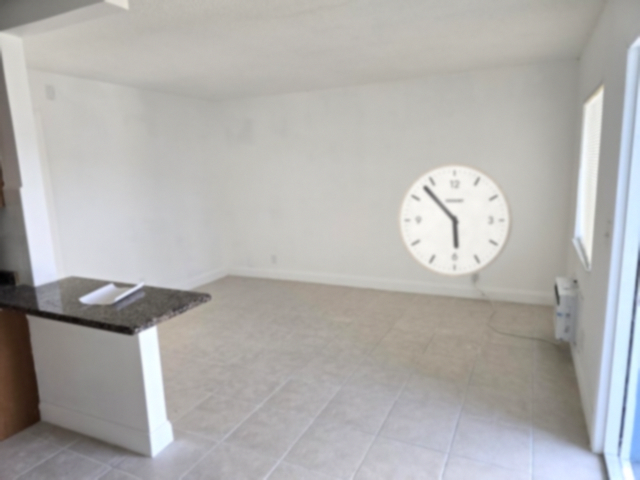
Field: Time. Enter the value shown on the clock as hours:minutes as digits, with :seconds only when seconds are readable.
5:53
